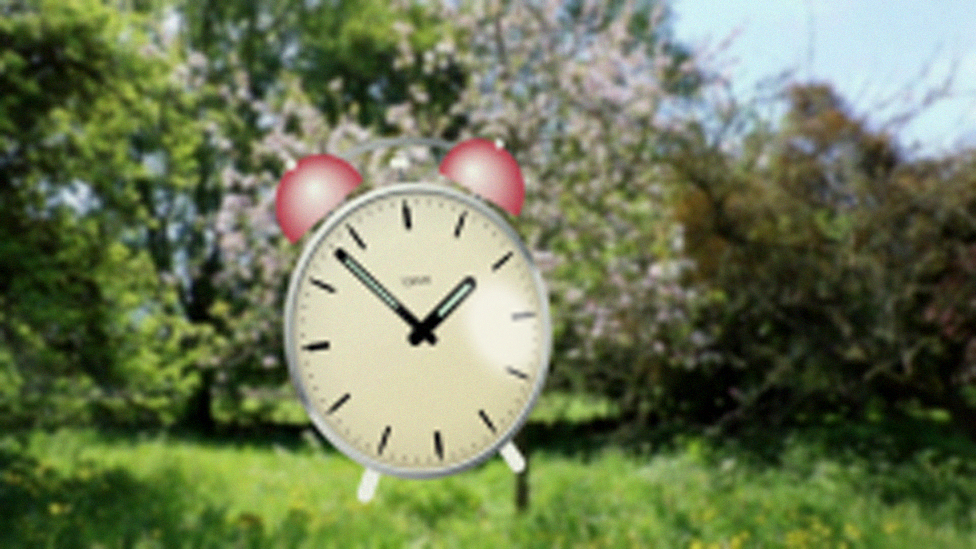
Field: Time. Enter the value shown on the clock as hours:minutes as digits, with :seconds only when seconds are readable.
1:53
